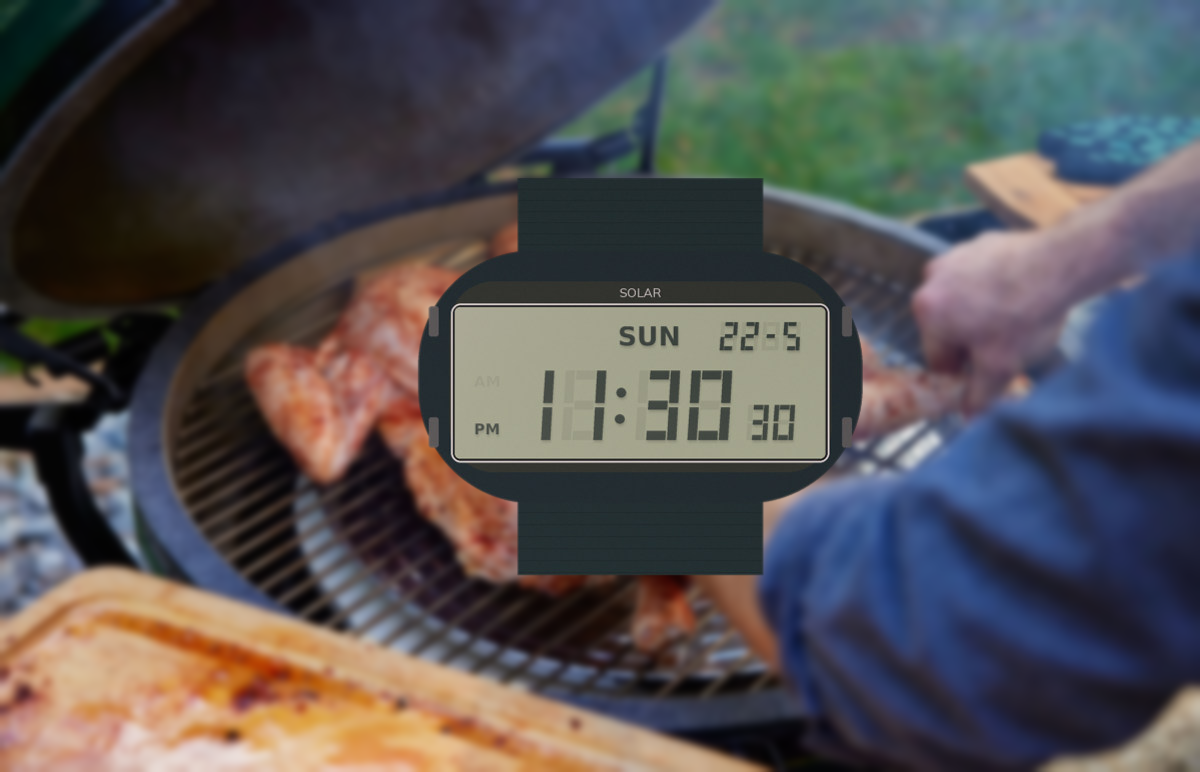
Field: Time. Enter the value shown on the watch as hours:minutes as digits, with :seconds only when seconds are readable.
11:30:30
